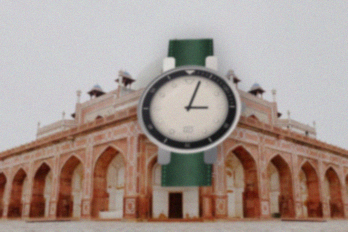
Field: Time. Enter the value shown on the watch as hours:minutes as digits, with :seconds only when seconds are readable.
3:03
